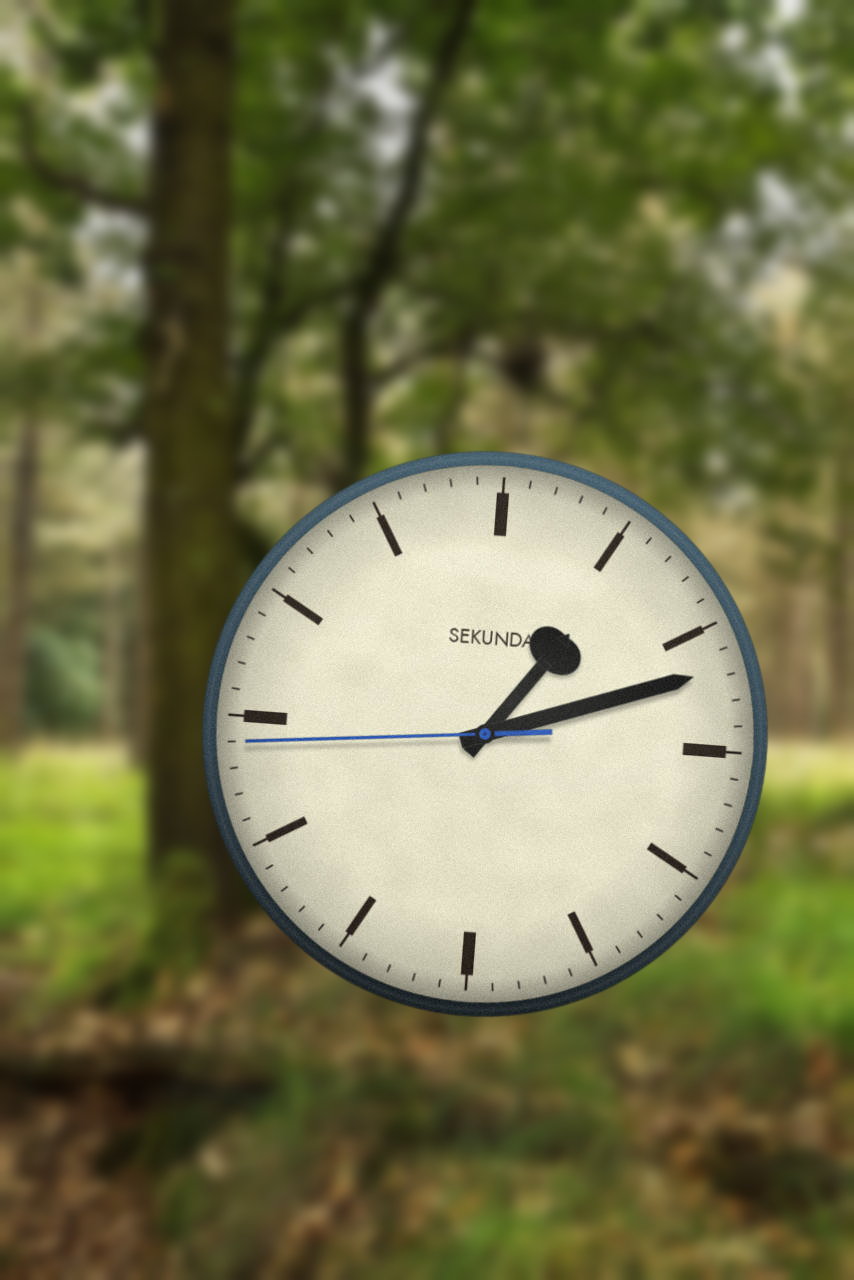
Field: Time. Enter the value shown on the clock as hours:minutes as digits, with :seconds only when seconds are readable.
1:11:44
